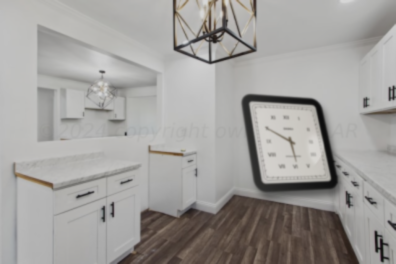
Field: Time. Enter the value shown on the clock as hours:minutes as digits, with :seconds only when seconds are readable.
5:50
